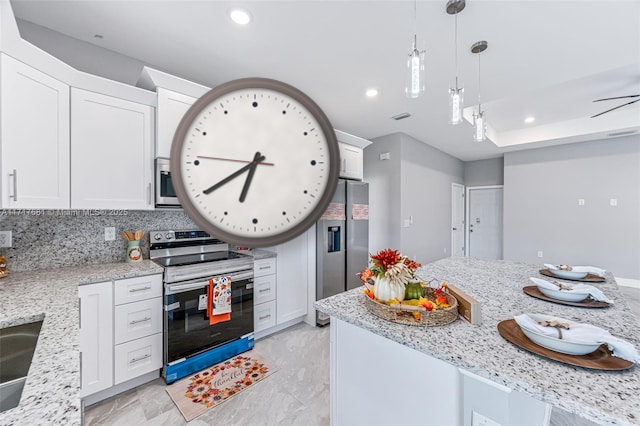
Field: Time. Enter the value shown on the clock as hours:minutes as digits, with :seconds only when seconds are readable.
6:39:46
